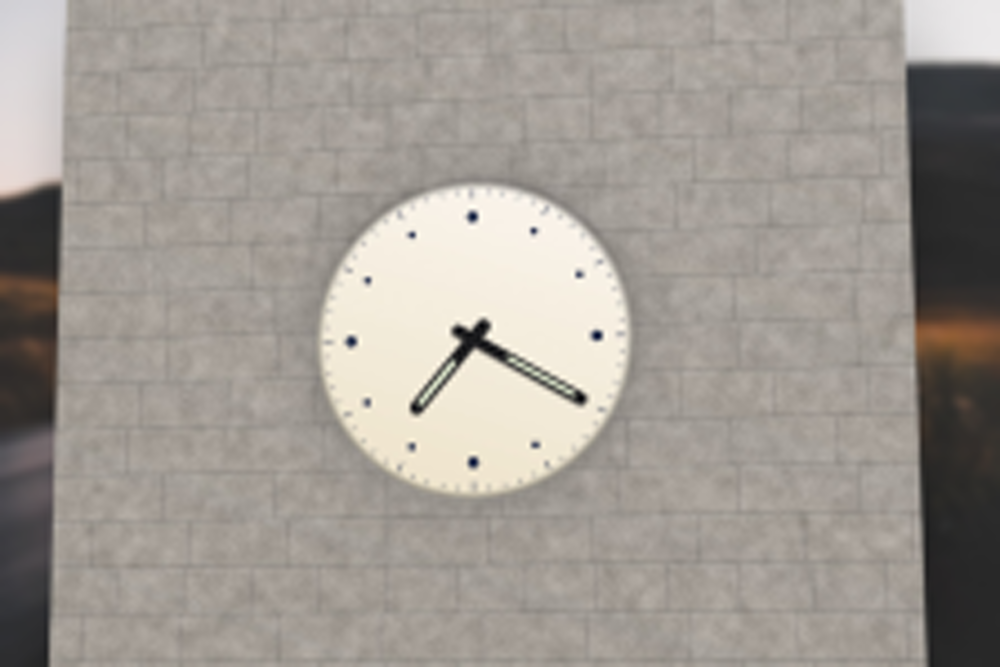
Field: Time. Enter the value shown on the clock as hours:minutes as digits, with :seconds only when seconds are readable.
7:20
